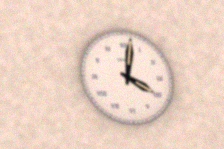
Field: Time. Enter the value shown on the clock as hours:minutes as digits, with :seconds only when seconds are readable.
4:02
